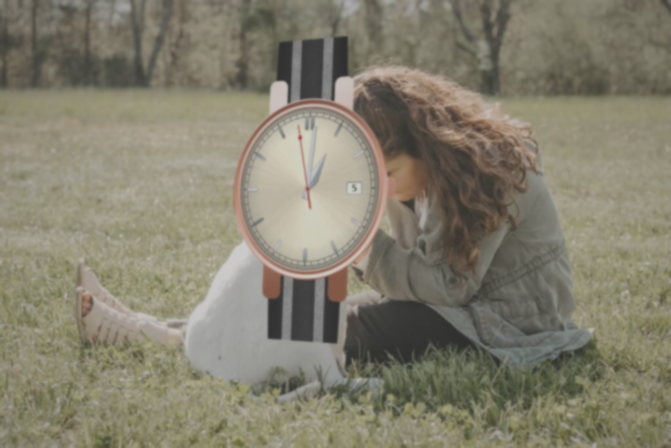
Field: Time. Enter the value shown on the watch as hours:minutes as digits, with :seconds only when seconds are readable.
1:00:58
